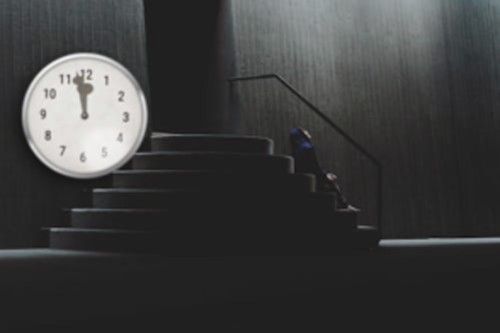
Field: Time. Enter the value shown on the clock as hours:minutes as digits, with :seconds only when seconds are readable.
11:58
